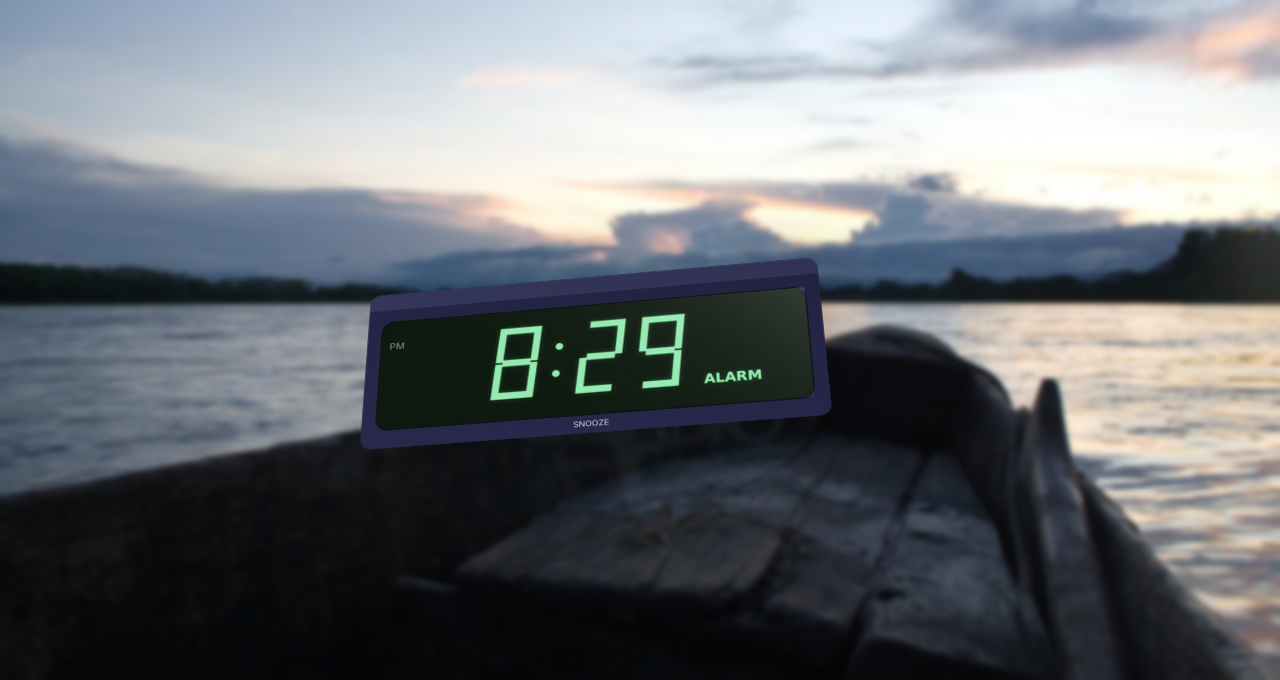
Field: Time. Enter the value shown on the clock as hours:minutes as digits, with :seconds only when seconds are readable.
8:29
